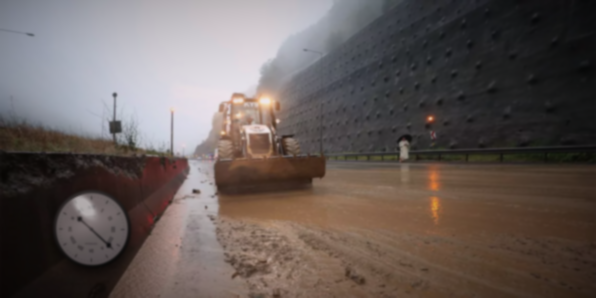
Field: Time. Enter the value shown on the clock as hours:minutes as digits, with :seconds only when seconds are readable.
10:22
